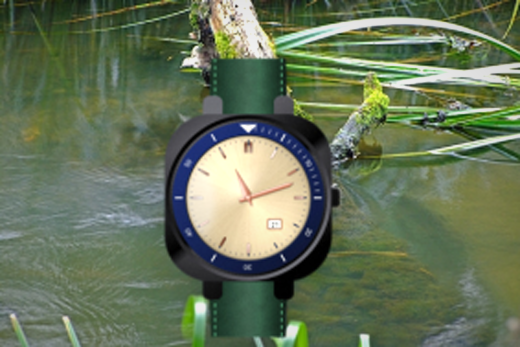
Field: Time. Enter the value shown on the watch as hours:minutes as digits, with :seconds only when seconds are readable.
11:12
